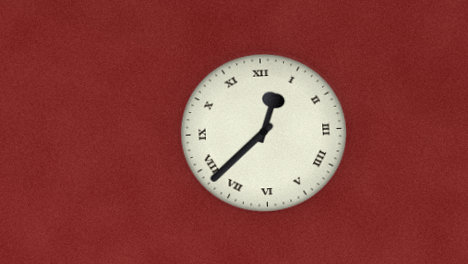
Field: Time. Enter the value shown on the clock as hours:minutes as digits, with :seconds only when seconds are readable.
12:38
